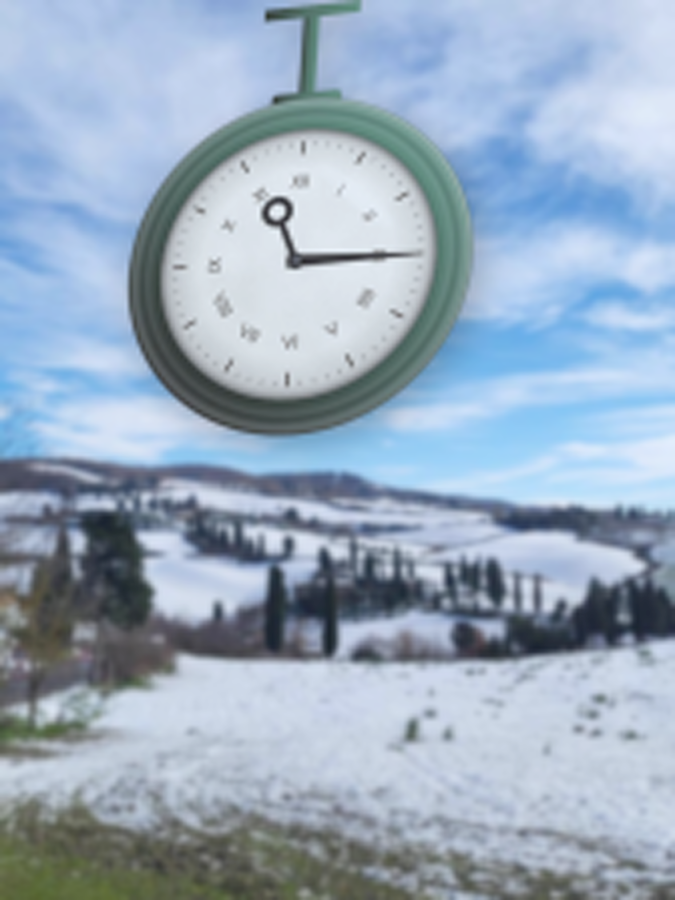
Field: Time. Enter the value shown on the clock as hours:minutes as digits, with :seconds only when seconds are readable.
11:15
